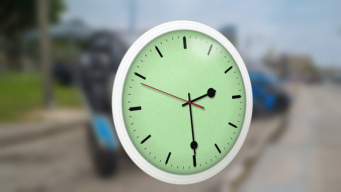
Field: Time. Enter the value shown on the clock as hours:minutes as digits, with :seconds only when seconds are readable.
2:29:49
